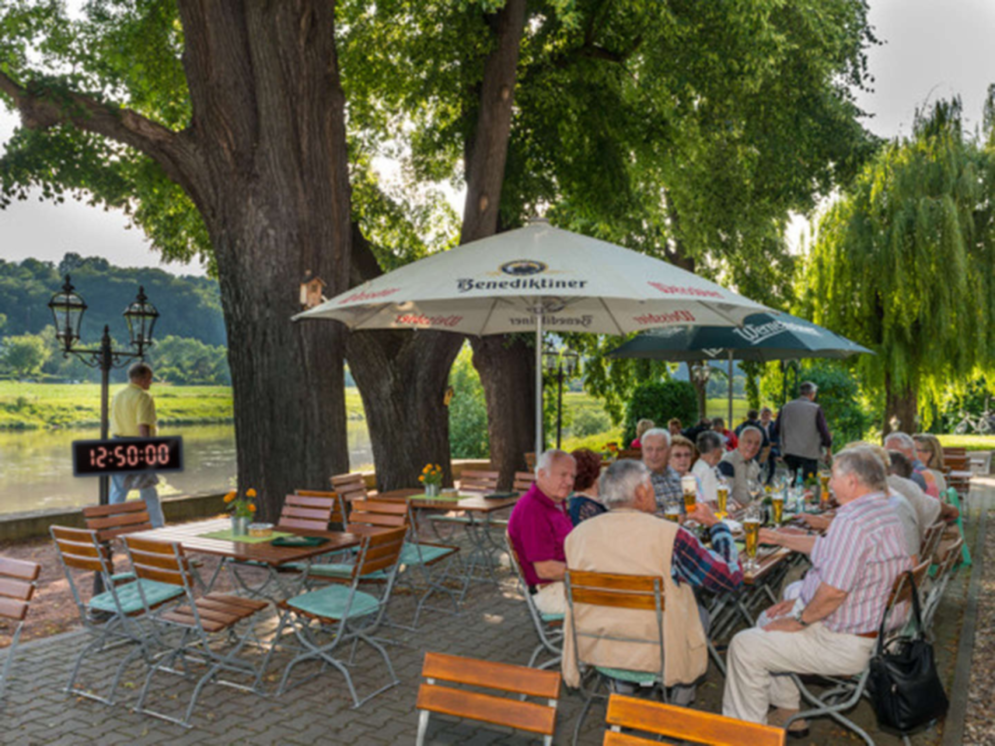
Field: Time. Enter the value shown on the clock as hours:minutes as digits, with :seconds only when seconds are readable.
12:50:00
